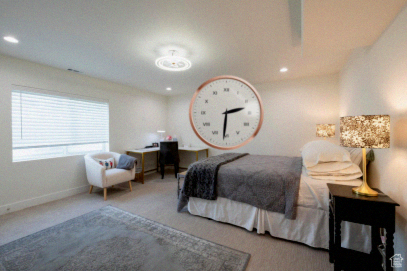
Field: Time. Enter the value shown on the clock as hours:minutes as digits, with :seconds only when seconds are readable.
2:31
